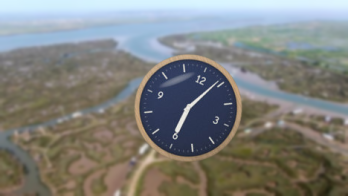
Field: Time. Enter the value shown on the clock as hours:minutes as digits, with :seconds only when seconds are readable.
6:04
